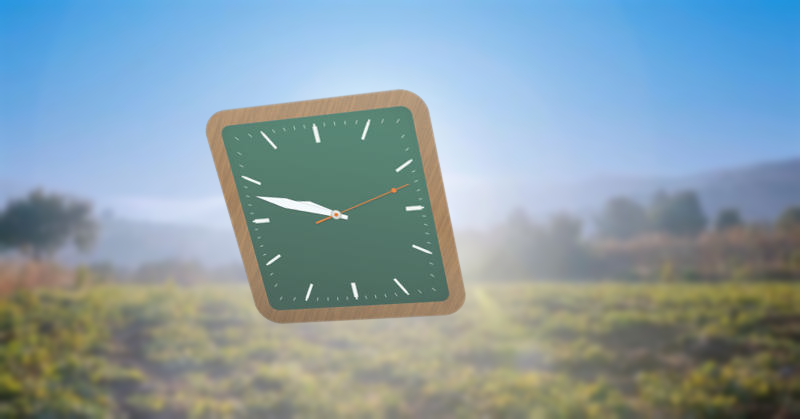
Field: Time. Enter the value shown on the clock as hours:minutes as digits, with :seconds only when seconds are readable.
9:48:12
